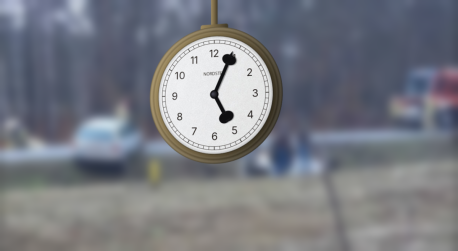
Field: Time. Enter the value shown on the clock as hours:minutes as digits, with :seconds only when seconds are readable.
5:04
